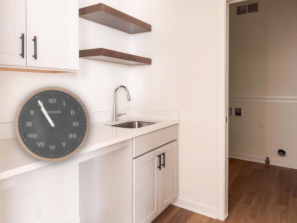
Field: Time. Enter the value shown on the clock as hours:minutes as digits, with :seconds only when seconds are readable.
10:55
